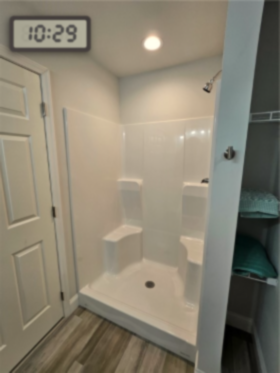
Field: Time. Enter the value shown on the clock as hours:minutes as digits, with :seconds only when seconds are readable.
10:29
